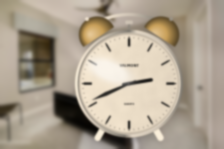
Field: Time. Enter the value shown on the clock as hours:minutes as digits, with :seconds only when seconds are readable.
2:41
